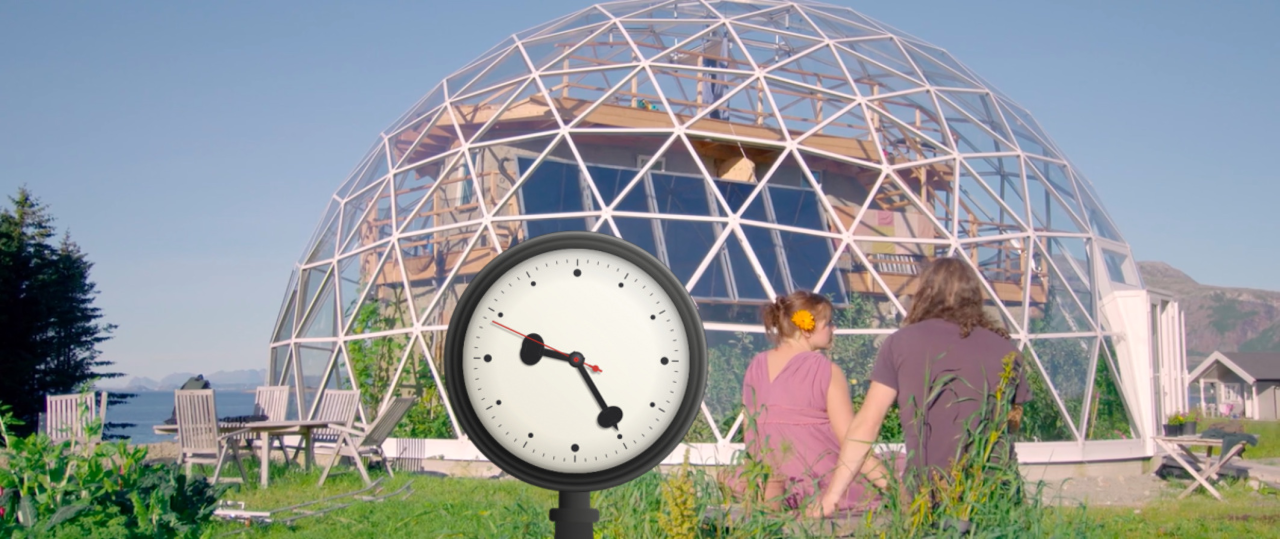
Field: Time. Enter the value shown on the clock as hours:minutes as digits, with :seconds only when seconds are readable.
9:24:49
